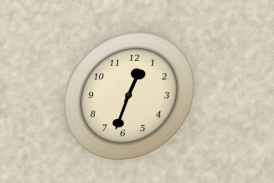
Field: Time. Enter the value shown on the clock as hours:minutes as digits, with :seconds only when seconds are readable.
12:32
